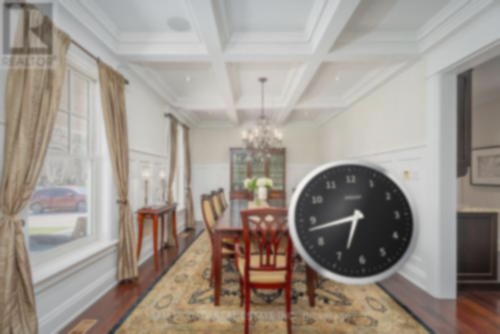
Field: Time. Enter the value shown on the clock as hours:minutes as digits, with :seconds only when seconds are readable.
6:43
